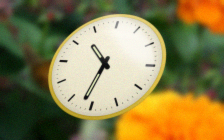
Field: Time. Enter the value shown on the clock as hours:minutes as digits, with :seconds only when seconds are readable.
10:32
